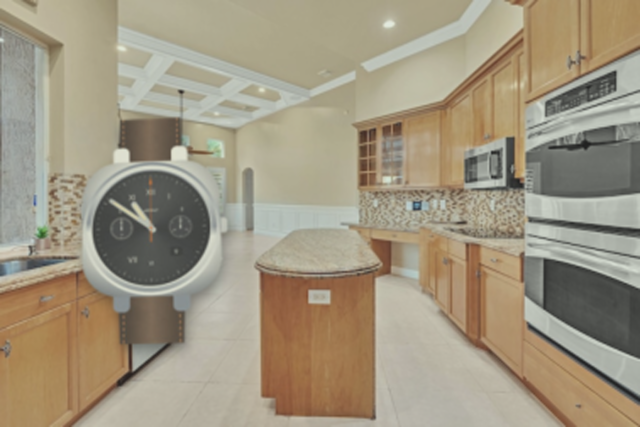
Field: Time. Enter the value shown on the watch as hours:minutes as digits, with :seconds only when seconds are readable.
10:51
